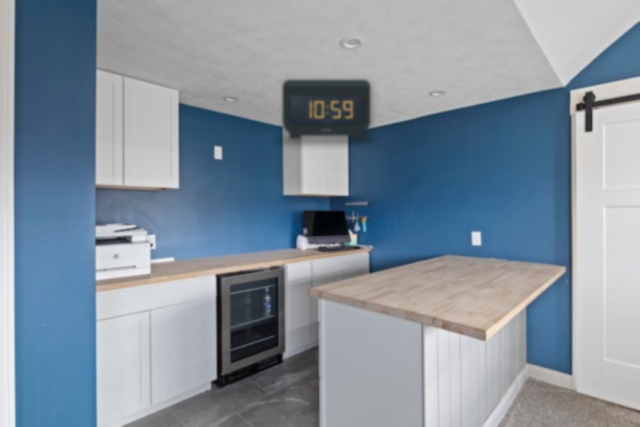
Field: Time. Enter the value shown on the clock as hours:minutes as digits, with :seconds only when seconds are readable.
10:59
